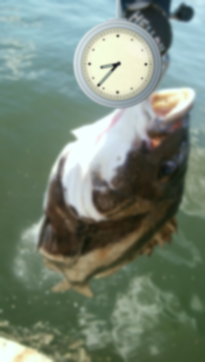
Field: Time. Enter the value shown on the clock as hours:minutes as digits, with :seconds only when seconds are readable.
8:37
